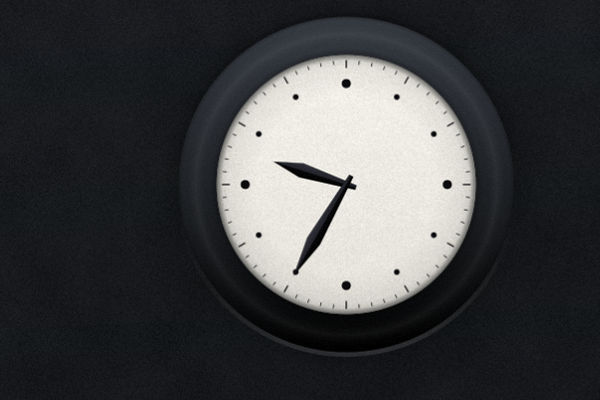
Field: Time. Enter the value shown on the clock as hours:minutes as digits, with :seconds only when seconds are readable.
9:35
